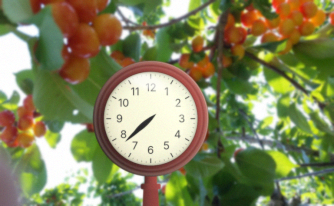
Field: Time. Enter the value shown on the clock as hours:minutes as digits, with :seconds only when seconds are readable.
7:38
